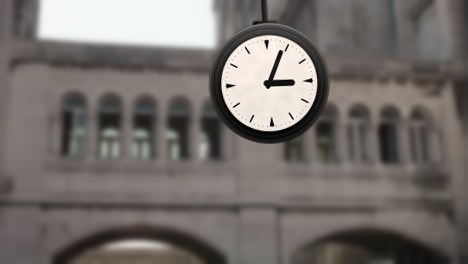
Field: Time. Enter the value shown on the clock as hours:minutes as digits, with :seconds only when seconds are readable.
3:04
